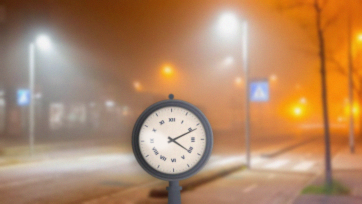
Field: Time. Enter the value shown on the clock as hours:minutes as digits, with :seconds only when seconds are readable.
4:11
